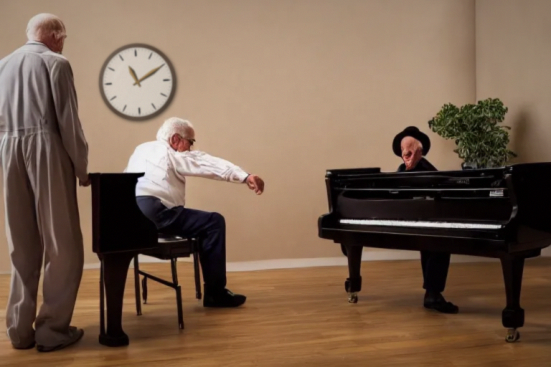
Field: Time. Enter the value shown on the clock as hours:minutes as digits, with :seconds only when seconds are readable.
11:10
